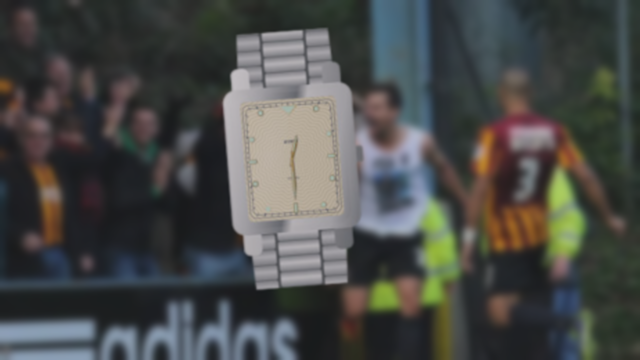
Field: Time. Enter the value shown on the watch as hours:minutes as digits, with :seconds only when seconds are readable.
12:30
